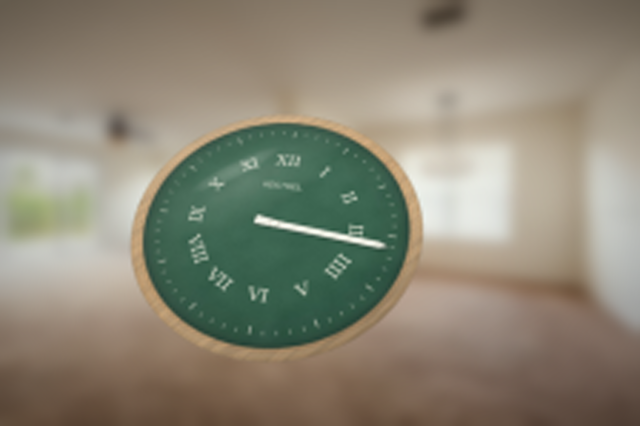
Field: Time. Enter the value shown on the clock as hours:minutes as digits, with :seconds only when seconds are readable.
3:16
